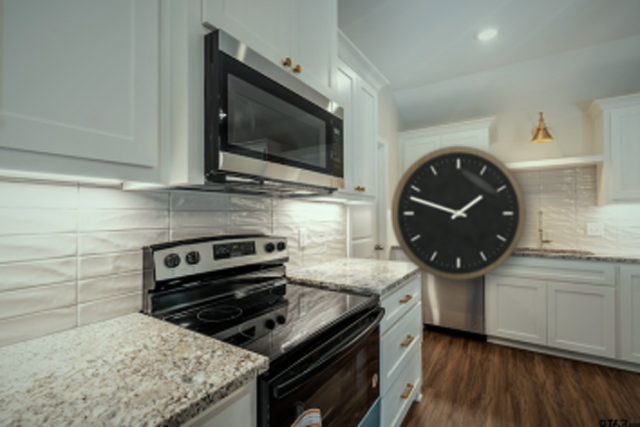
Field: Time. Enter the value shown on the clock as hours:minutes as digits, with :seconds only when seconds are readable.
1:48
